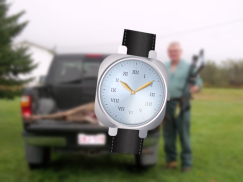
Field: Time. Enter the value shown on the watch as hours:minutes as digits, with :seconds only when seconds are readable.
10:09
